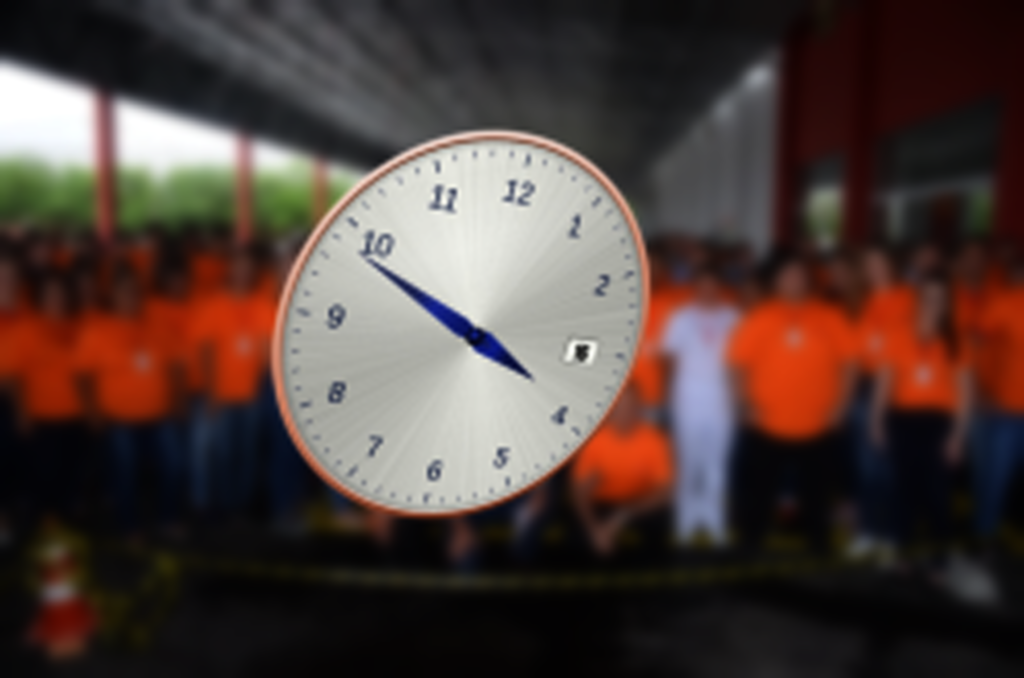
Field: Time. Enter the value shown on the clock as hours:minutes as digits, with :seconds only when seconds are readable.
3:49
